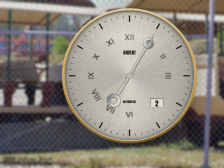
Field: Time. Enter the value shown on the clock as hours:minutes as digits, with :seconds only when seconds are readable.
7:05
